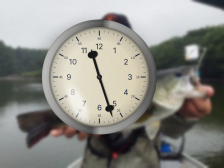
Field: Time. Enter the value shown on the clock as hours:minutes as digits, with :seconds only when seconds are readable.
11:27
